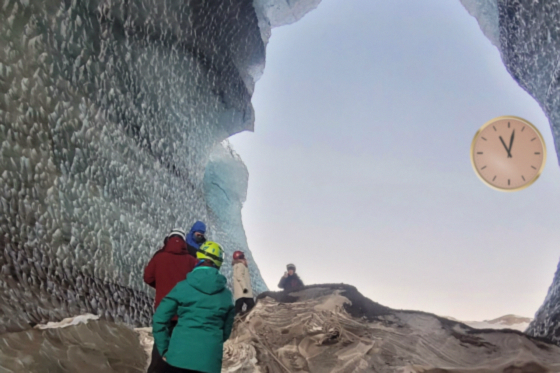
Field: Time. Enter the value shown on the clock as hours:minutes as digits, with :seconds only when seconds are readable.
11:02
